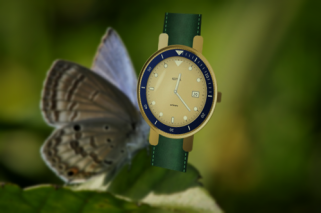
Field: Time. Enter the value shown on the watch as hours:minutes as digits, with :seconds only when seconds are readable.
12:22
